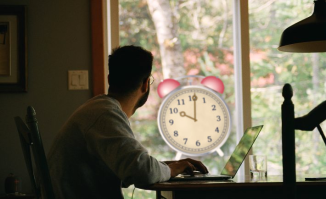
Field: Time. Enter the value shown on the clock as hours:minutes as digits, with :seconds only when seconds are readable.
10:01
